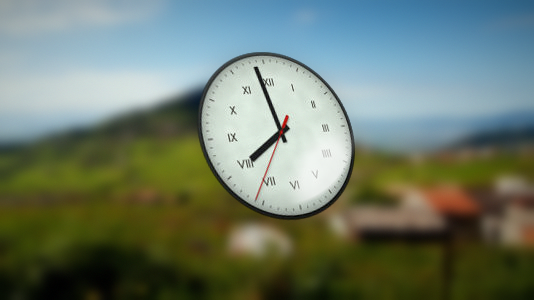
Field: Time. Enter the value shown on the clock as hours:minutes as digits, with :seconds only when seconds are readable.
7:58:36
